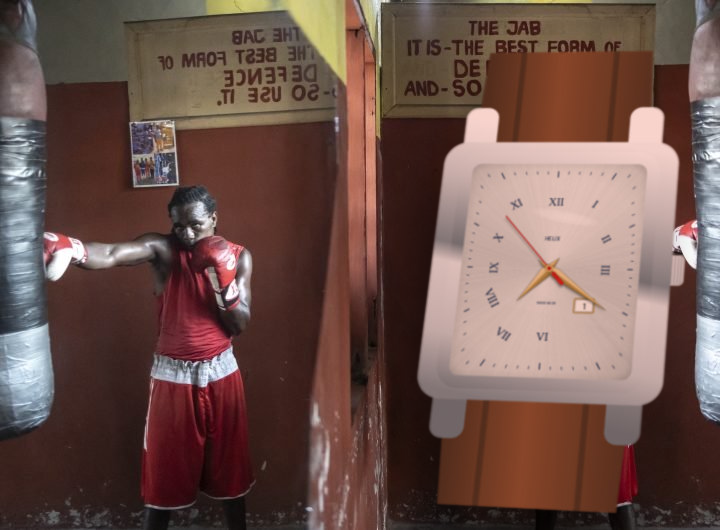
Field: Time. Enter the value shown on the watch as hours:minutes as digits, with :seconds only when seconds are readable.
7:20:53
